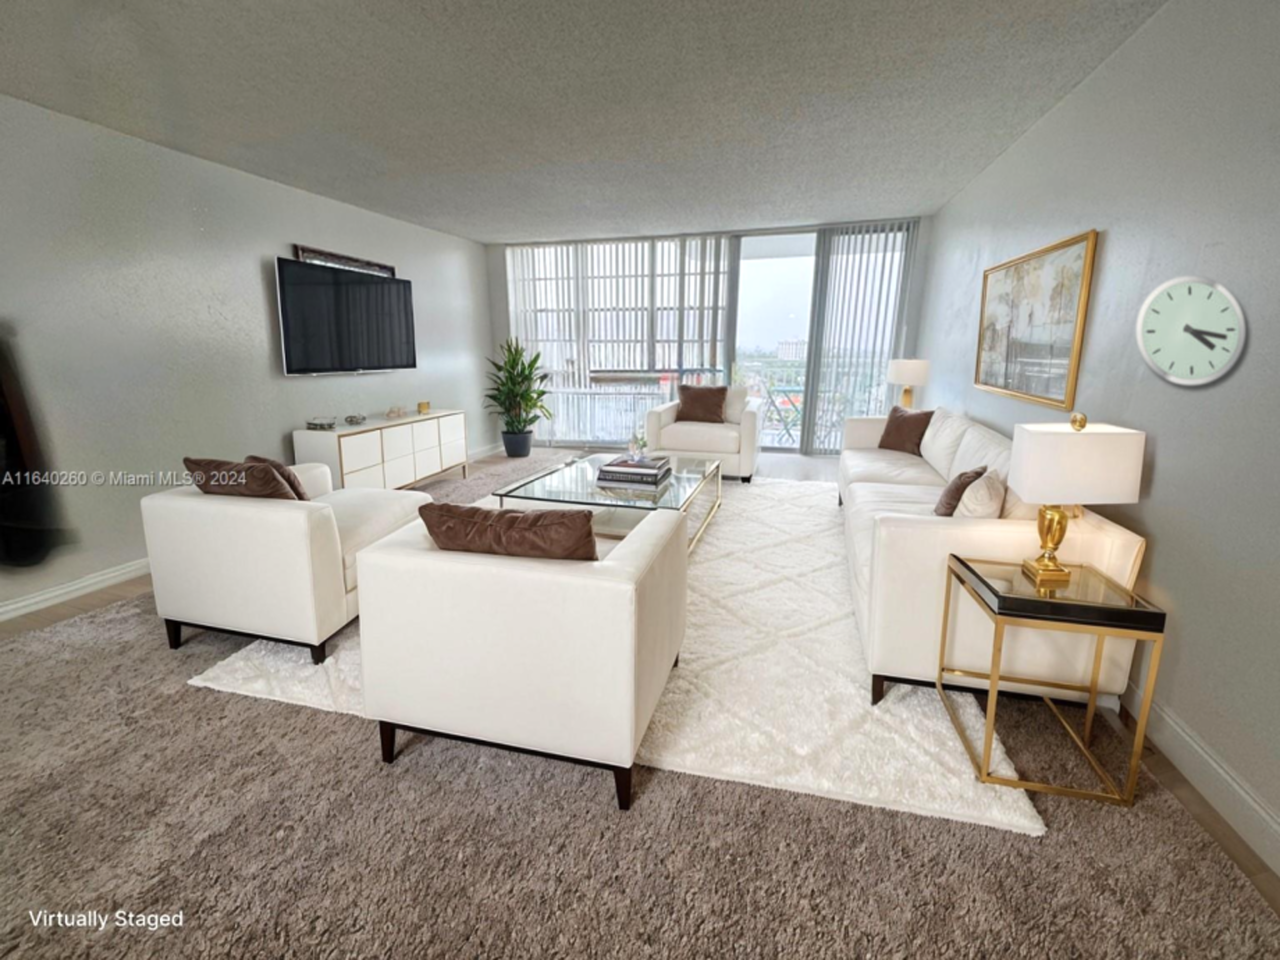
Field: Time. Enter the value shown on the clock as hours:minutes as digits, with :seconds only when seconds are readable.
4:17
